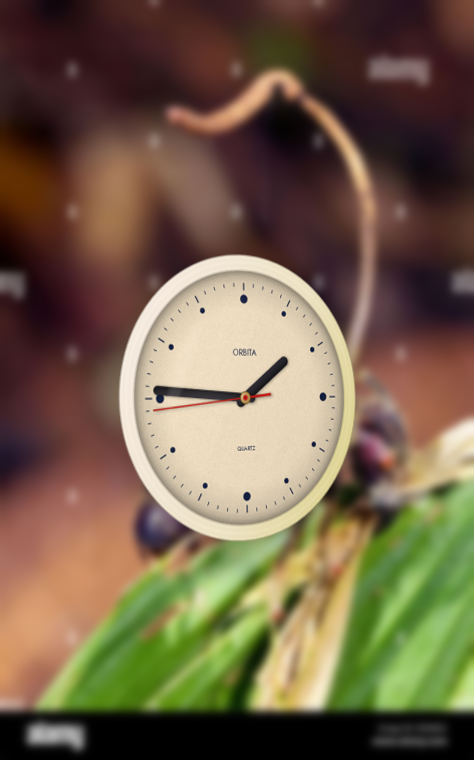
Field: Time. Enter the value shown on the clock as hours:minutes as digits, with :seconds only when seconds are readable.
1:45:44
